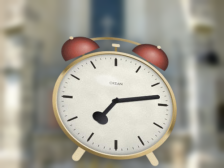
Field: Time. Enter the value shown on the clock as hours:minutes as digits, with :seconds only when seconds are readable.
7:13
